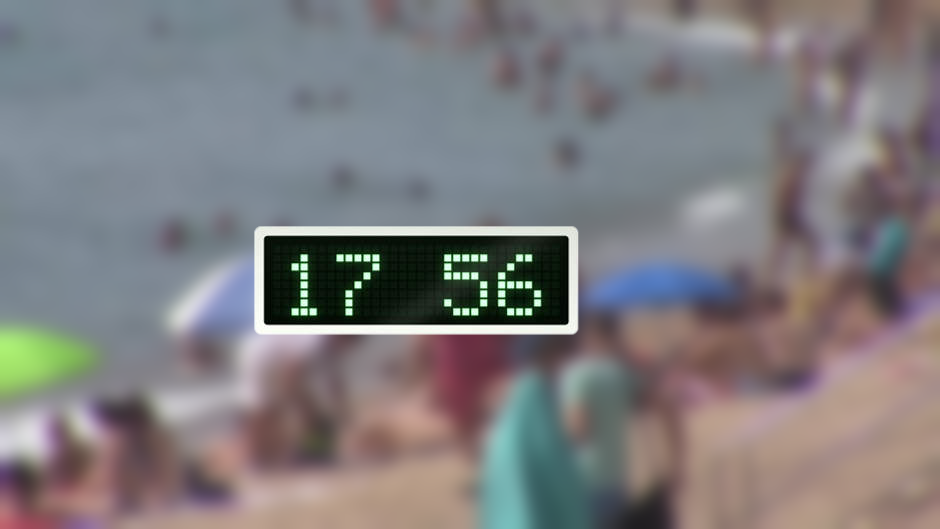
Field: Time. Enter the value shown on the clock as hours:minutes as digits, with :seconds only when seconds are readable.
17:56
